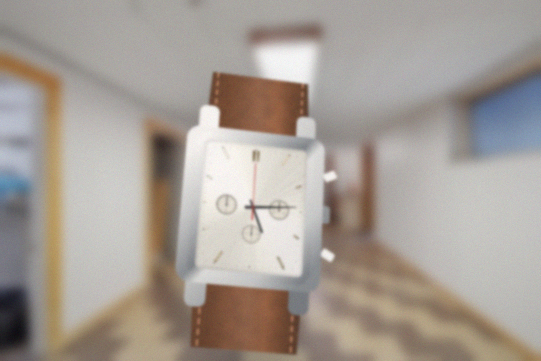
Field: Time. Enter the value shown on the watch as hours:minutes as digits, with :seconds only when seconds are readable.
5:14
